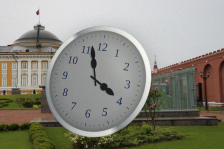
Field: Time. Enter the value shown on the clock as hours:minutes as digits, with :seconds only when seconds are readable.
3:57
